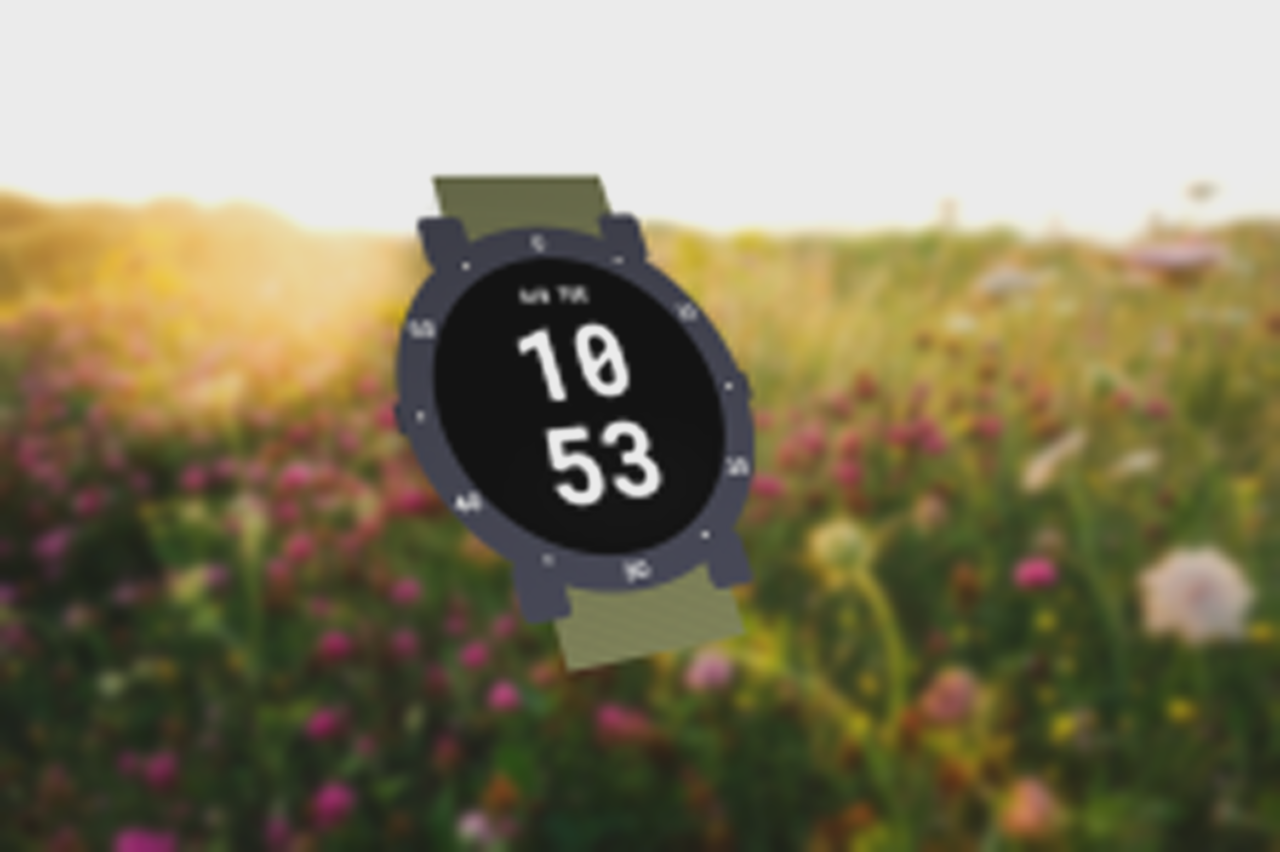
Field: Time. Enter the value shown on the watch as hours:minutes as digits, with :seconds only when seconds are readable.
10:53
